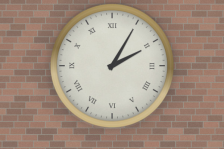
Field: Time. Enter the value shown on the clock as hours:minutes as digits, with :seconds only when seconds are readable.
2:05
